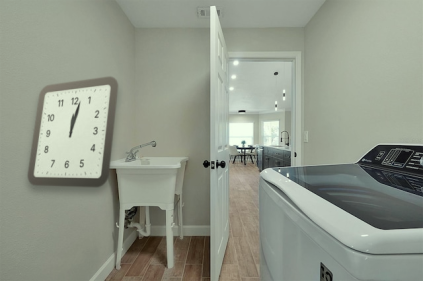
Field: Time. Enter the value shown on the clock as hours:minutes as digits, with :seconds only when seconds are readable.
12:02
